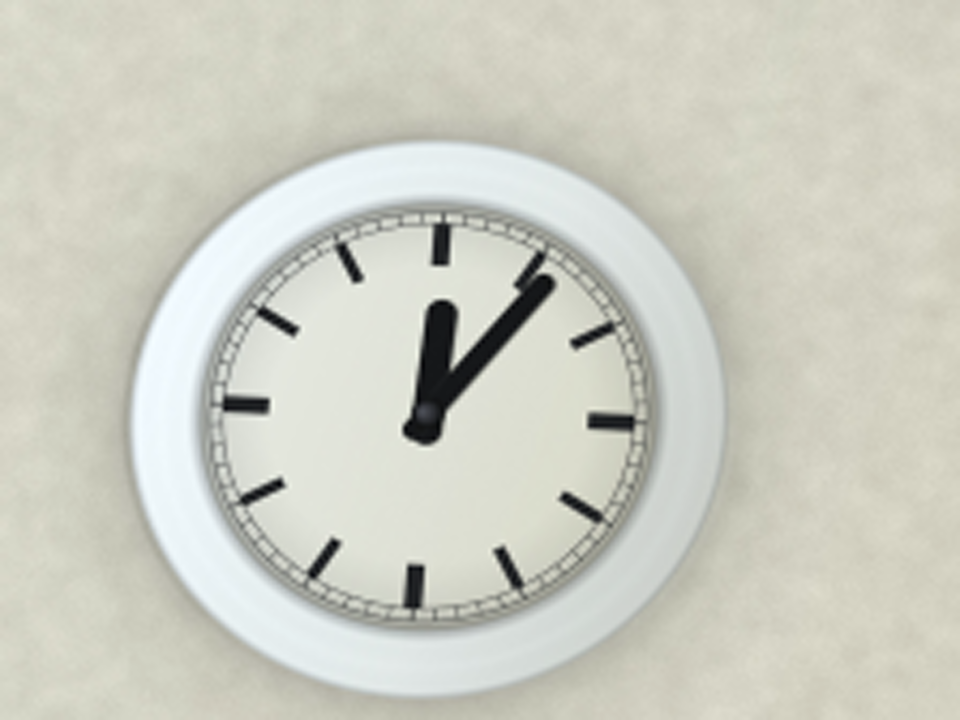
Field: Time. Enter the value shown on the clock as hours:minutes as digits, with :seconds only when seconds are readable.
12:06
